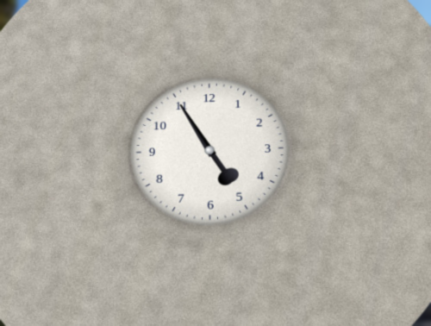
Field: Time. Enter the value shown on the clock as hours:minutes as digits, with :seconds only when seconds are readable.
4:55
